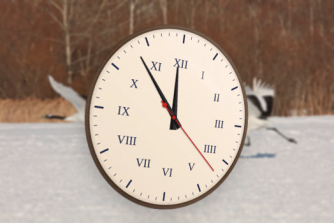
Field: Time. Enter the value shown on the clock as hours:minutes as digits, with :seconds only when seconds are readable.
11:53:22
